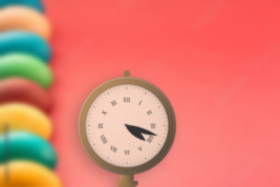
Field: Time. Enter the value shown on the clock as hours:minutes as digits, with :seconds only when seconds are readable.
4:18
